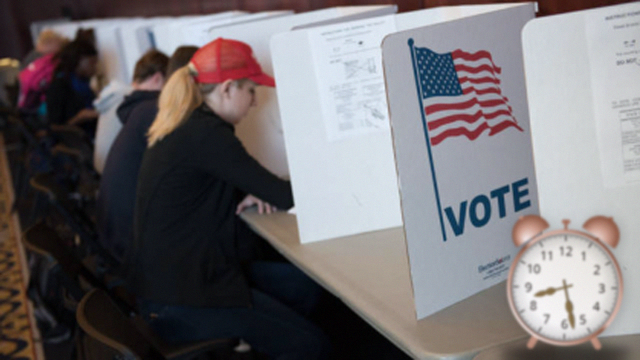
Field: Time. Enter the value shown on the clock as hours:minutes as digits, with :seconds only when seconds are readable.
8:28
